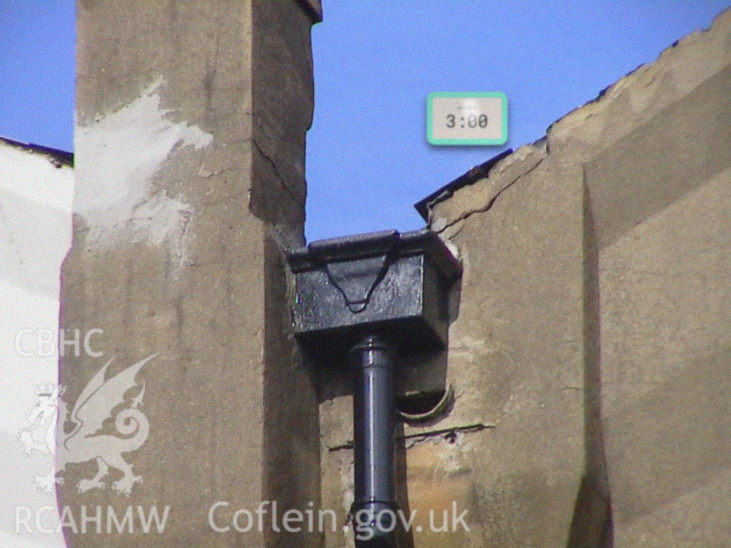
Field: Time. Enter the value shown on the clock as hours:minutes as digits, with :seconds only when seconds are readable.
3:00
